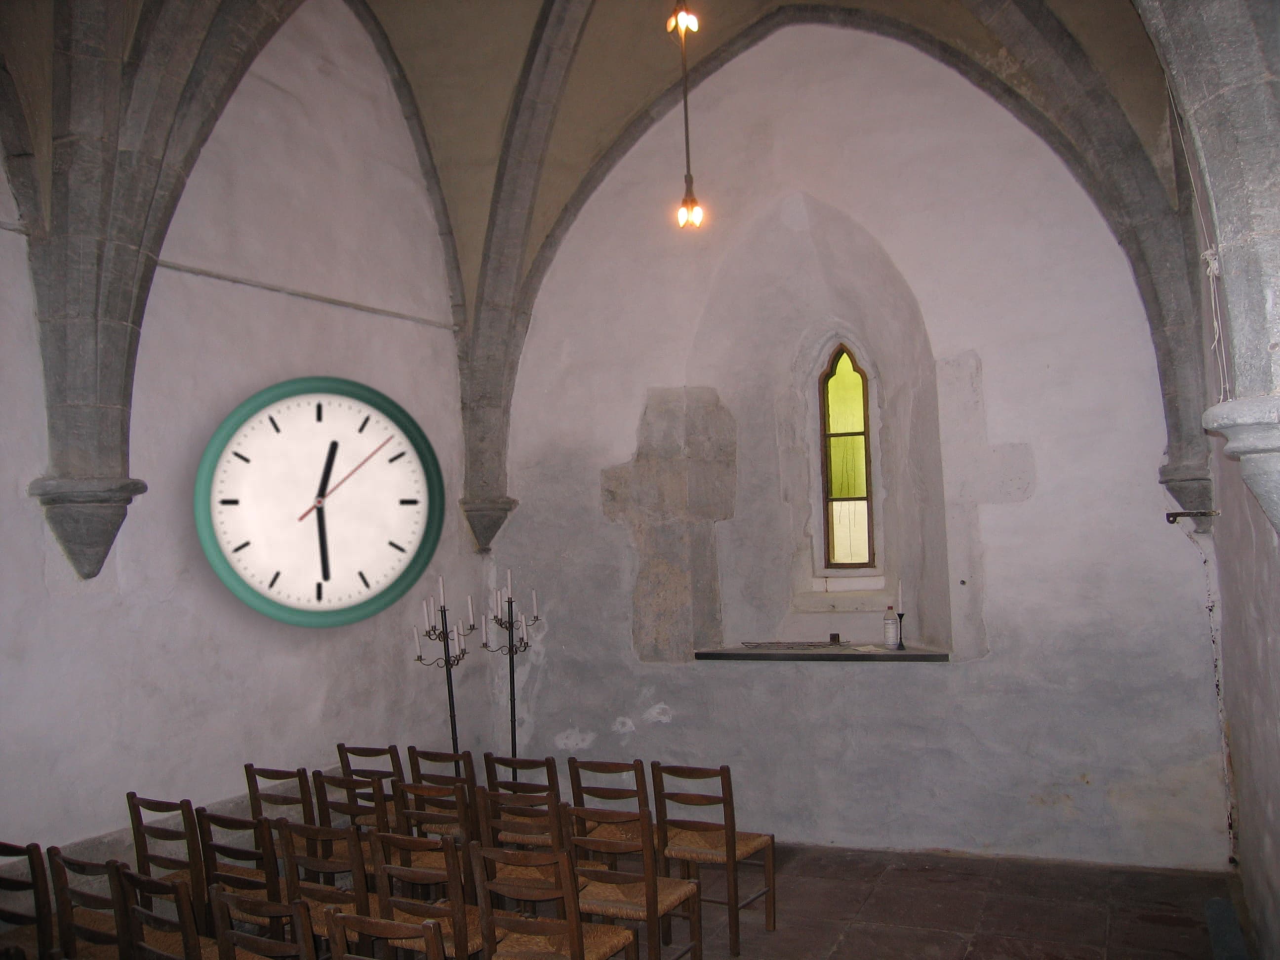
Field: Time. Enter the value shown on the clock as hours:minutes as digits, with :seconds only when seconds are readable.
12:29:08
